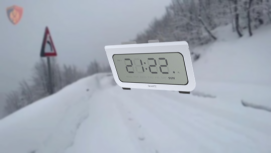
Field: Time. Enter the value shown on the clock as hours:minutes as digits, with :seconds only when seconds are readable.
21:22
